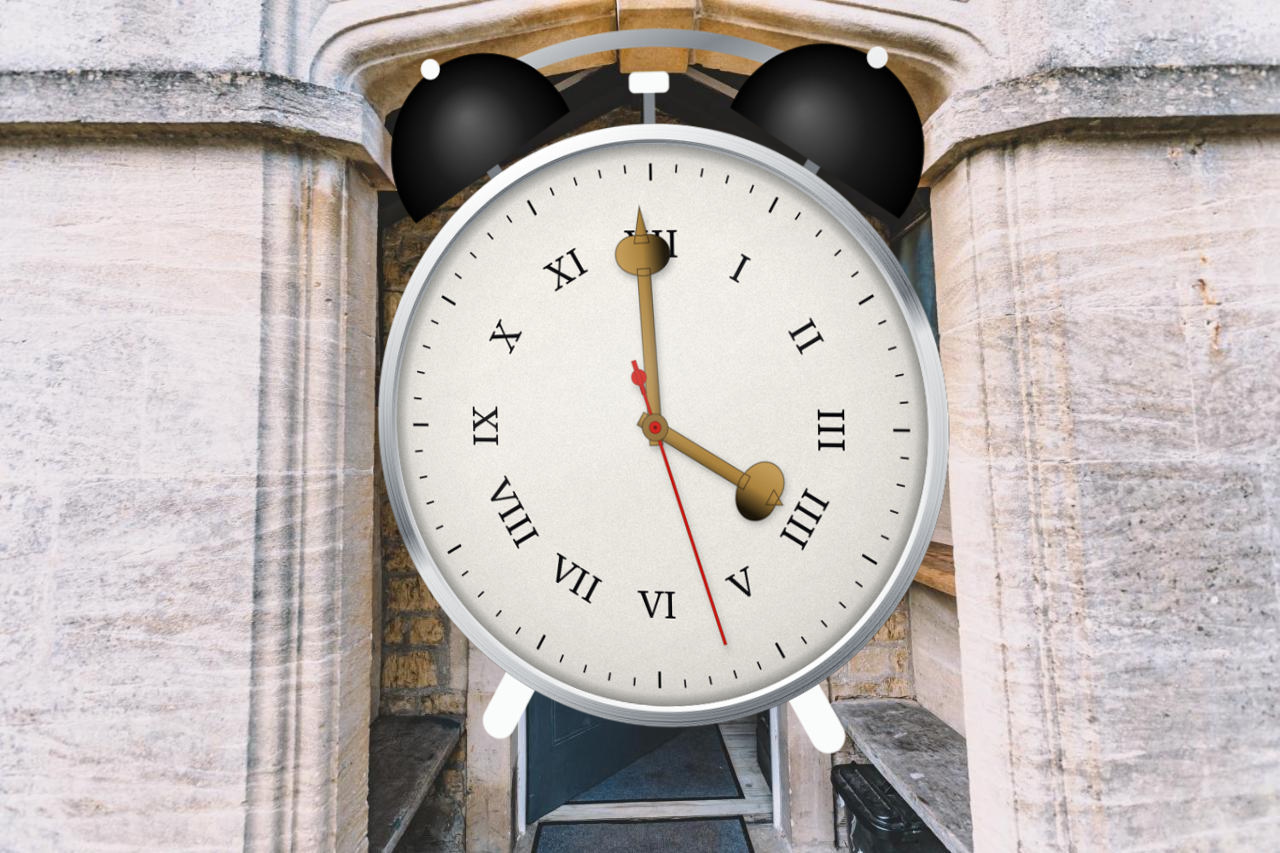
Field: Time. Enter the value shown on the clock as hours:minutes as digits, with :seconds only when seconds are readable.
3:59:27
